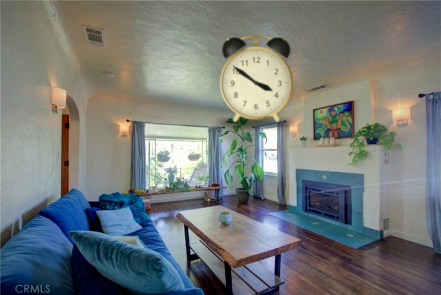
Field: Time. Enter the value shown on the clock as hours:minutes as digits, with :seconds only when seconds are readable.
3:51
